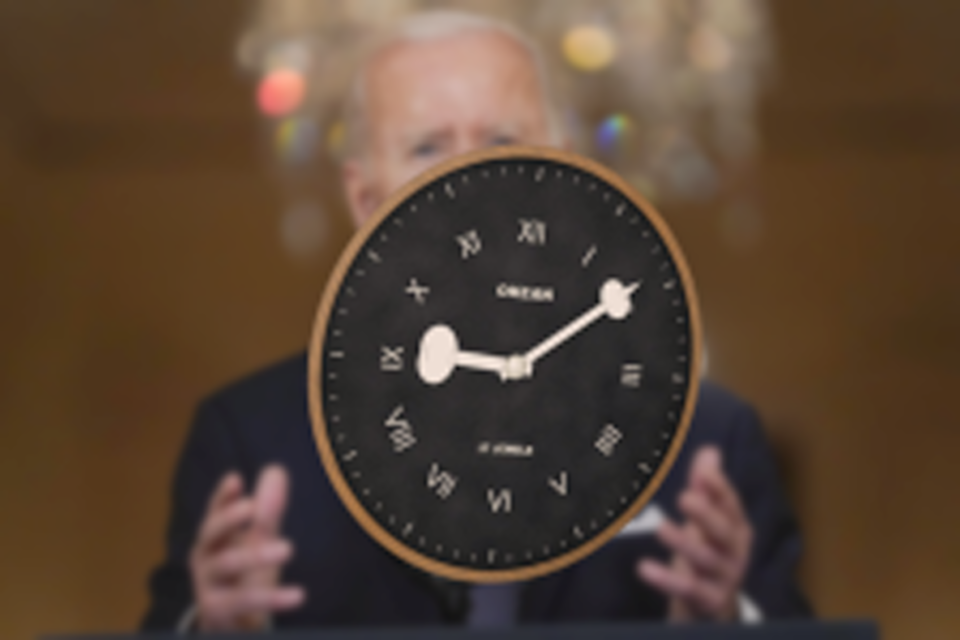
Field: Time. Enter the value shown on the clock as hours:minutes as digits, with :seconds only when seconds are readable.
9:09
